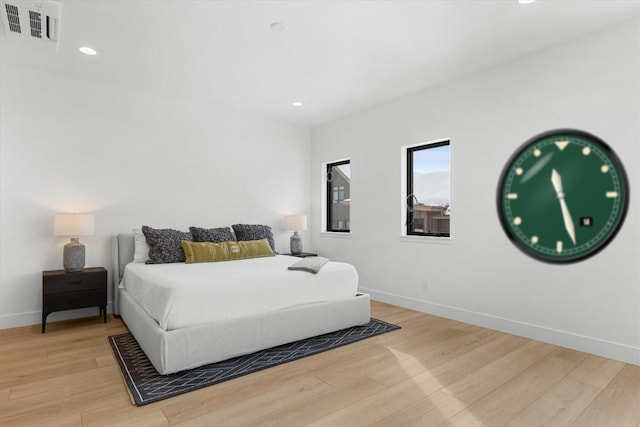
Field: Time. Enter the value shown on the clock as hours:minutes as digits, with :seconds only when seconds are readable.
11:27
